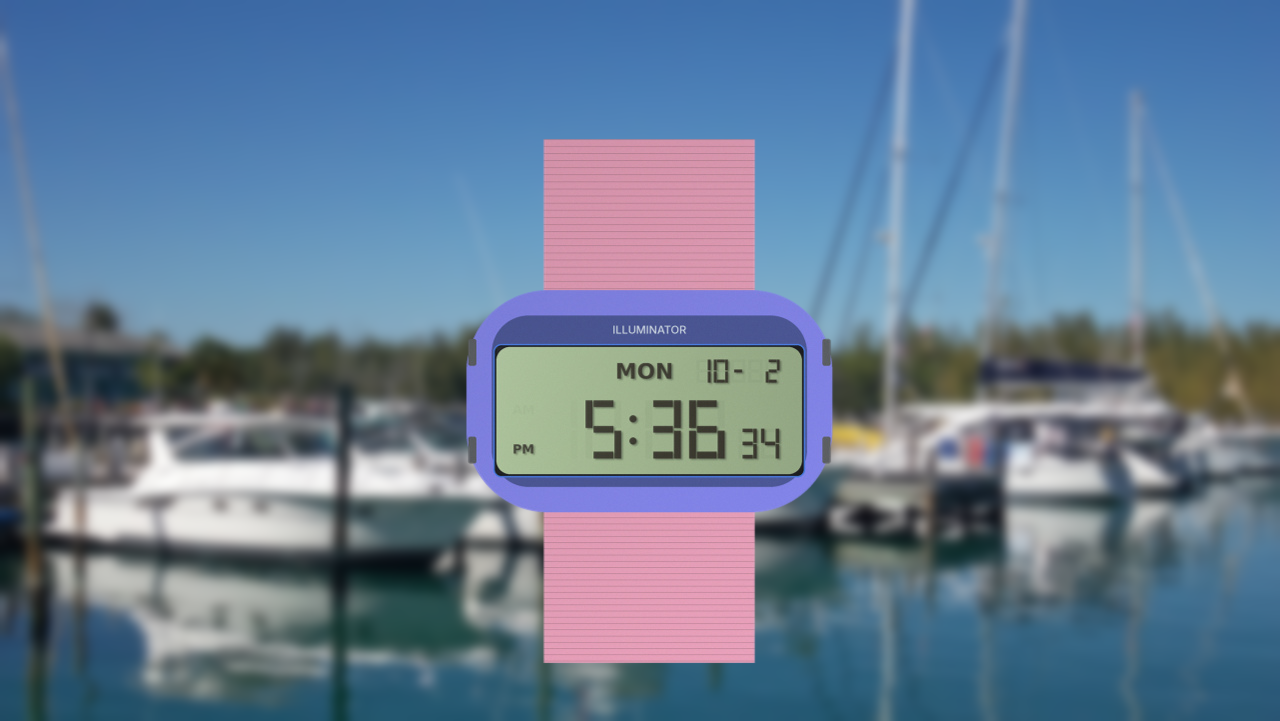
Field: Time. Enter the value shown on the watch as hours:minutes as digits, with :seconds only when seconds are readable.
5:36:34
